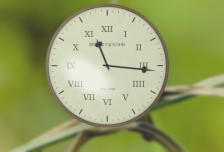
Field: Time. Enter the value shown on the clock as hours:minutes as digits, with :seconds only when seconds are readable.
11:16
